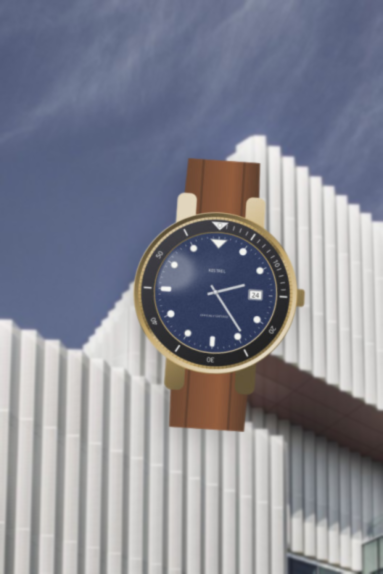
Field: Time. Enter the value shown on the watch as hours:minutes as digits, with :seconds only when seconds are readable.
2:24
